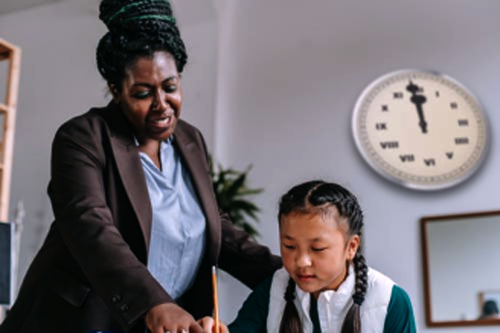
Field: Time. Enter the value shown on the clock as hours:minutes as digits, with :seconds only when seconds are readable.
11:59
